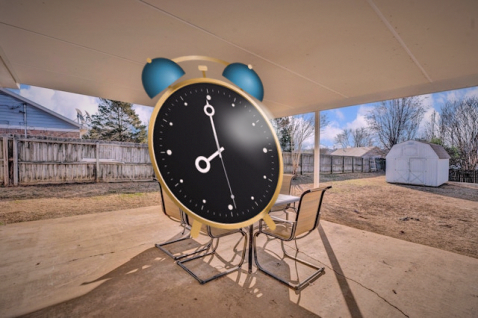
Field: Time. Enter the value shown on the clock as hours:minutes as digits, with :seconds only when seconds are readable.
7:59:29
